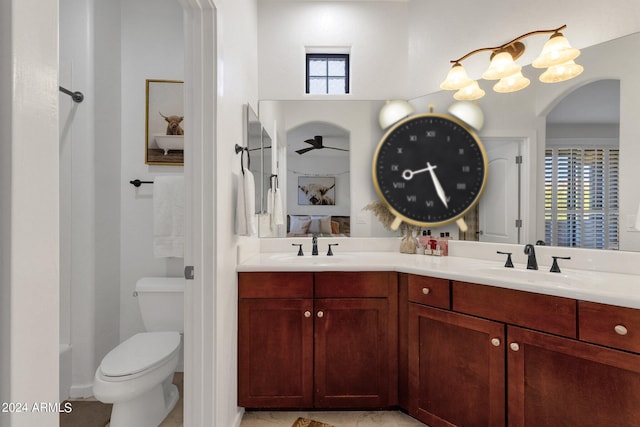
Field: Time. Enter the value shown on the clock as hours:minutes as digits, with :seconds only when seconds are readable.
8:26
